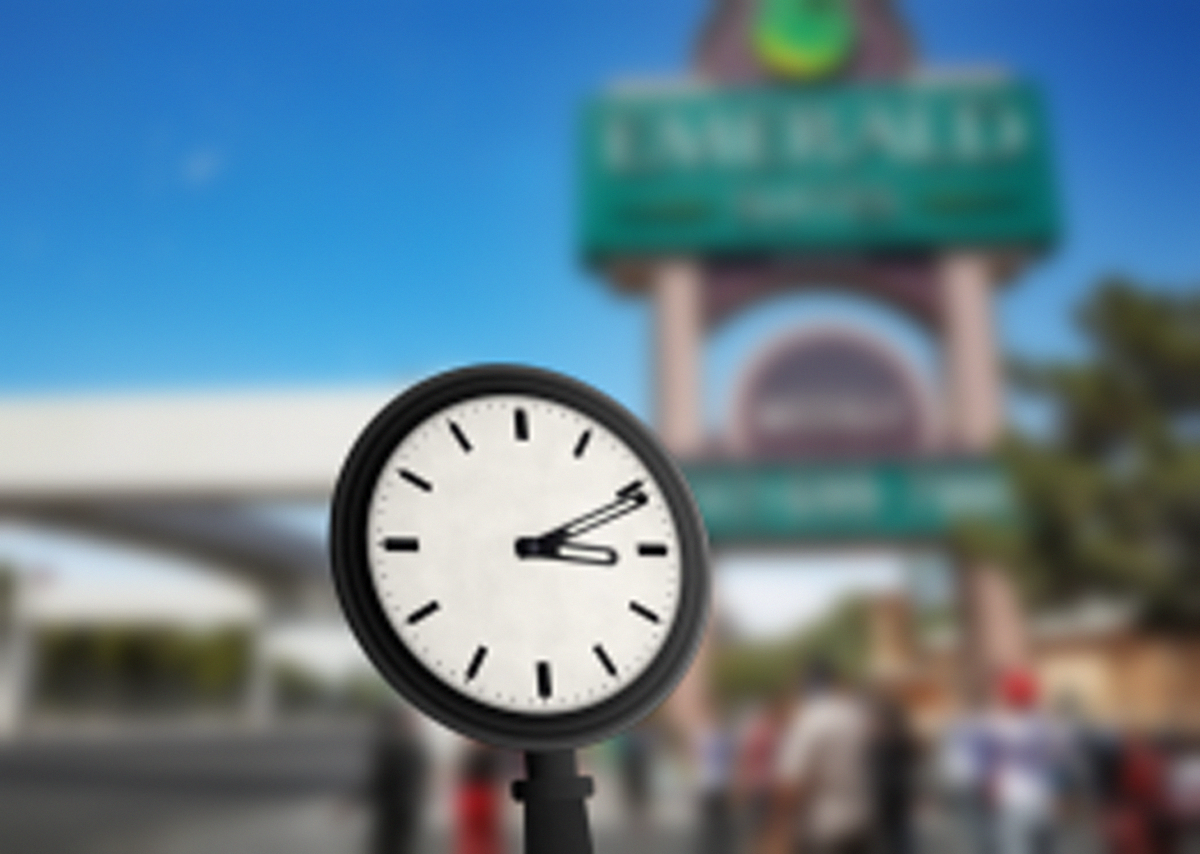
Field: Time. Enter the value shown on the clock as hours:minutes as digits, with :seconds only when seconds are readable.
3:11
